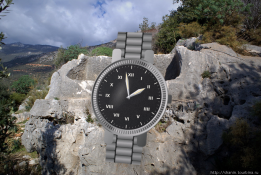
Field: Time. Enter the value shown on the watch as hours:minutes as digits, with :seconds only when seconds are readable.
1:58
